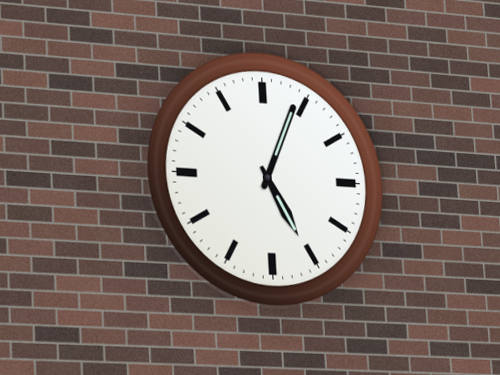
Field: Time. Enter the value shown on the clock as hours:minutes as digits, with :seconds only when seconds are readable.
5:04
